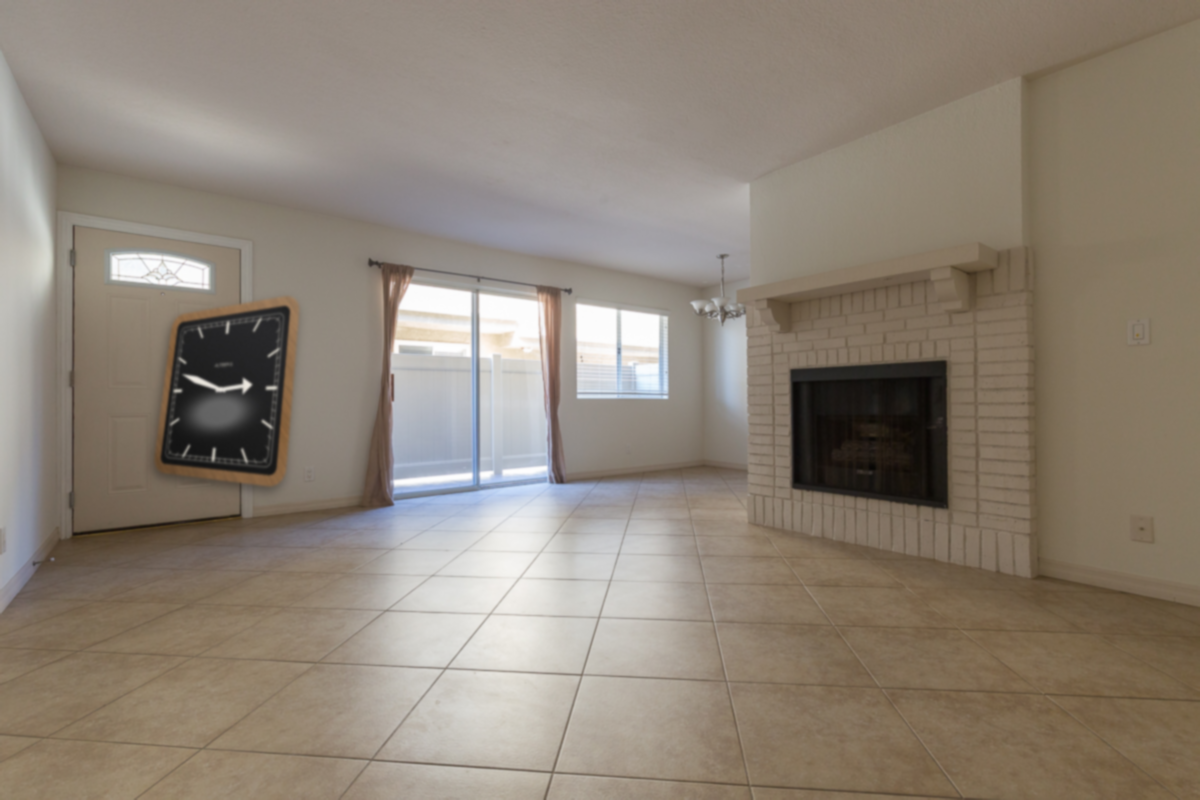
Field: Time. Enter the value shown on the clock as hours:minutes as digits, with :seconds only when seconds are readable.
2:48
